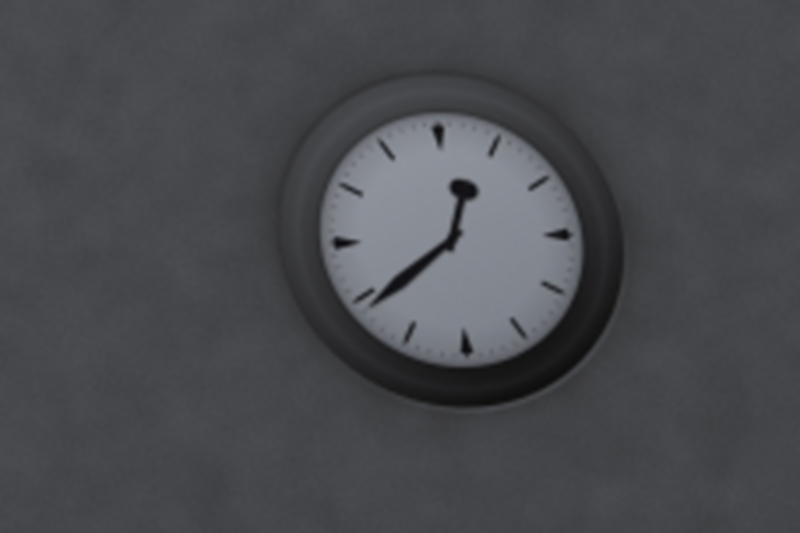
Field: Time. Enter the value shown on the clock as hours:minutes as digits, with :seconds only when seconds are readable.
12:39
